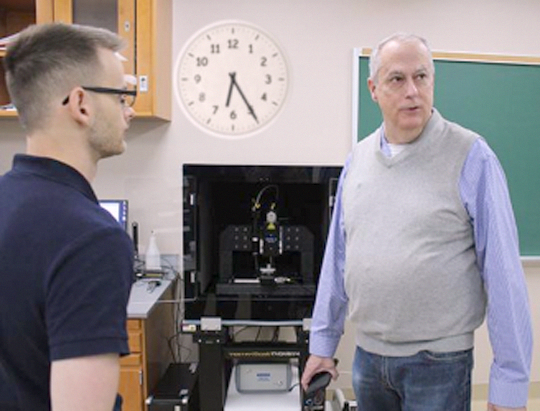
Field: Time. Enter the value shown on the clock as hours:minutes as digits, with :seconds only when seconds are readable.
6:25
